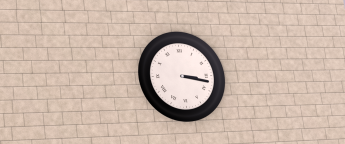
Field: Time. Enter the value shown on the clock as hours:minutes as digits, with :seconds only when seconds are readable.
3:17
